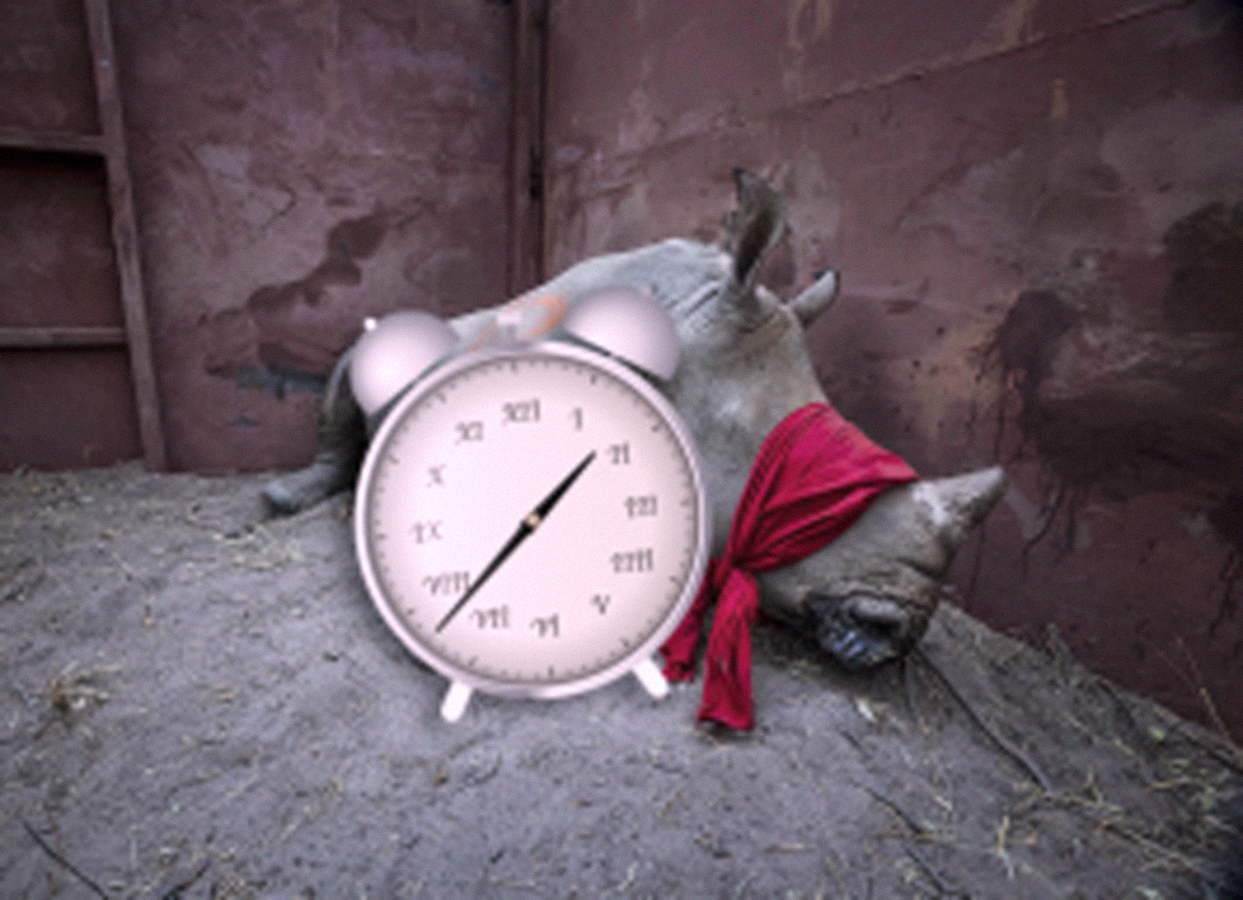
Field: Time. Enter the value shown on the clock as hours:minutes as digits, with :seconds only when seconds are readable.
1:38
